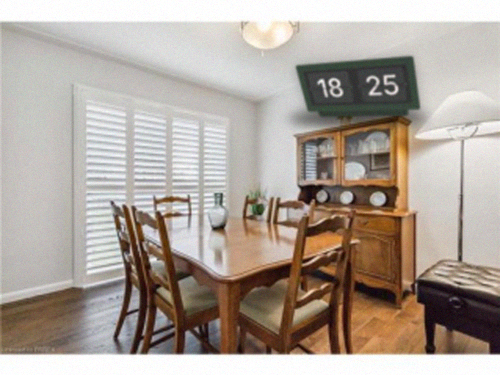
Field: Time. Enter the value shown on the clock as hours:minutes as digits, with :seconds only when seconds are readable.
18:25
